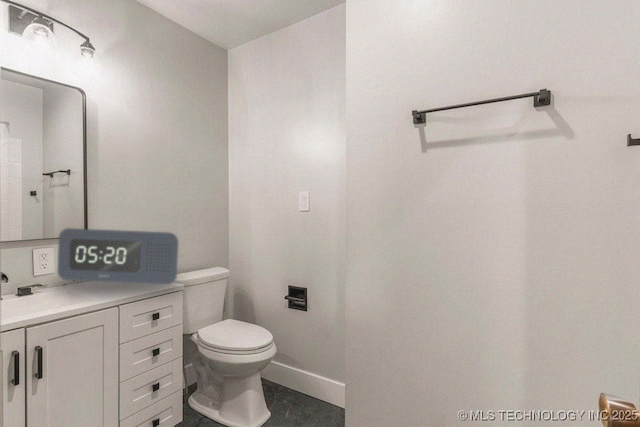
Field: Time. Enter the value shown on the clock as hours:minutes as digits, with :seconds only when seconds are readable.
5:20
